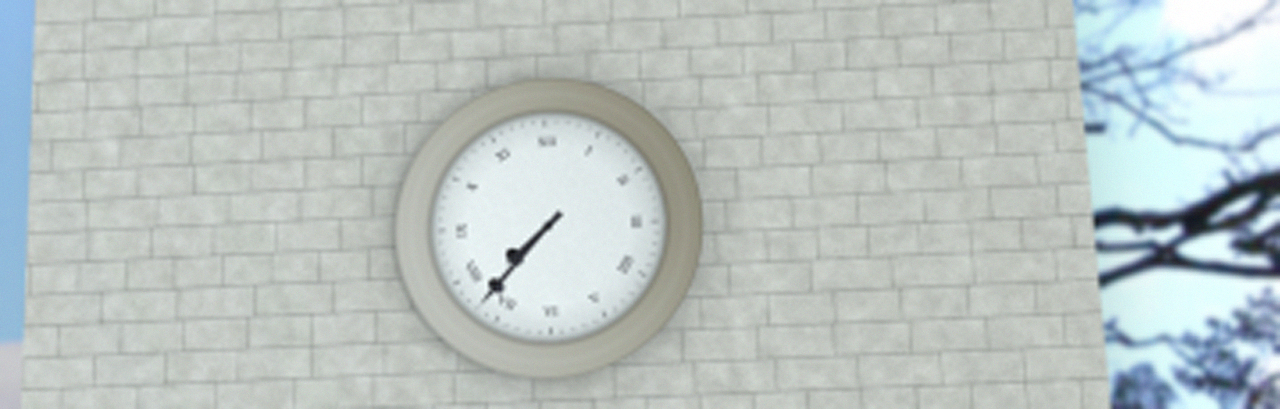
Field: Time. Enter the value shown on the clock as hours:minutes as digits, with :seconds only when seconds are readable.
7:37
